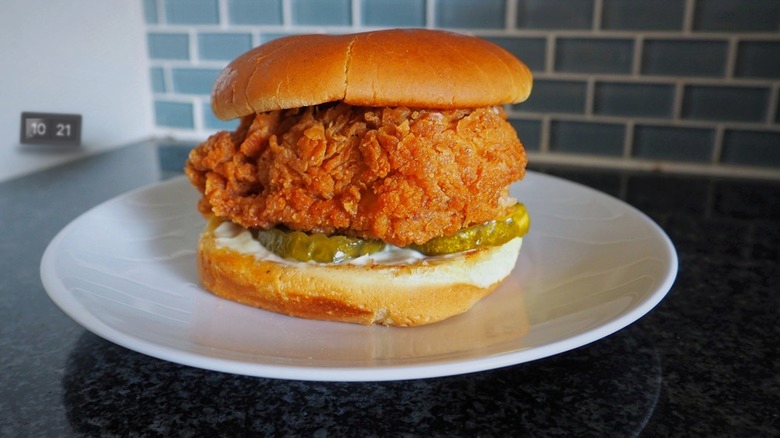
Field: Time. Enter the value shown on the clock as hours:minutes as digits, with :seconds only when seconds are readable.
10:21
